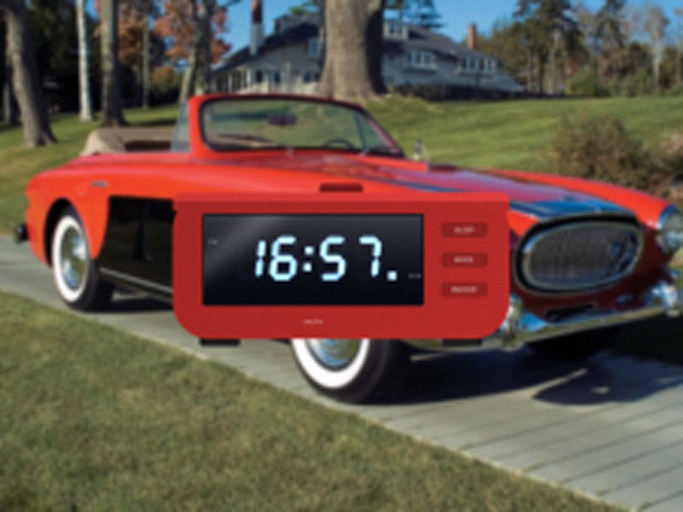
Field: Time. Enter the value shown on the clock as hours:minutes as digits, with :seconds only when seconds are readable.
16:57
